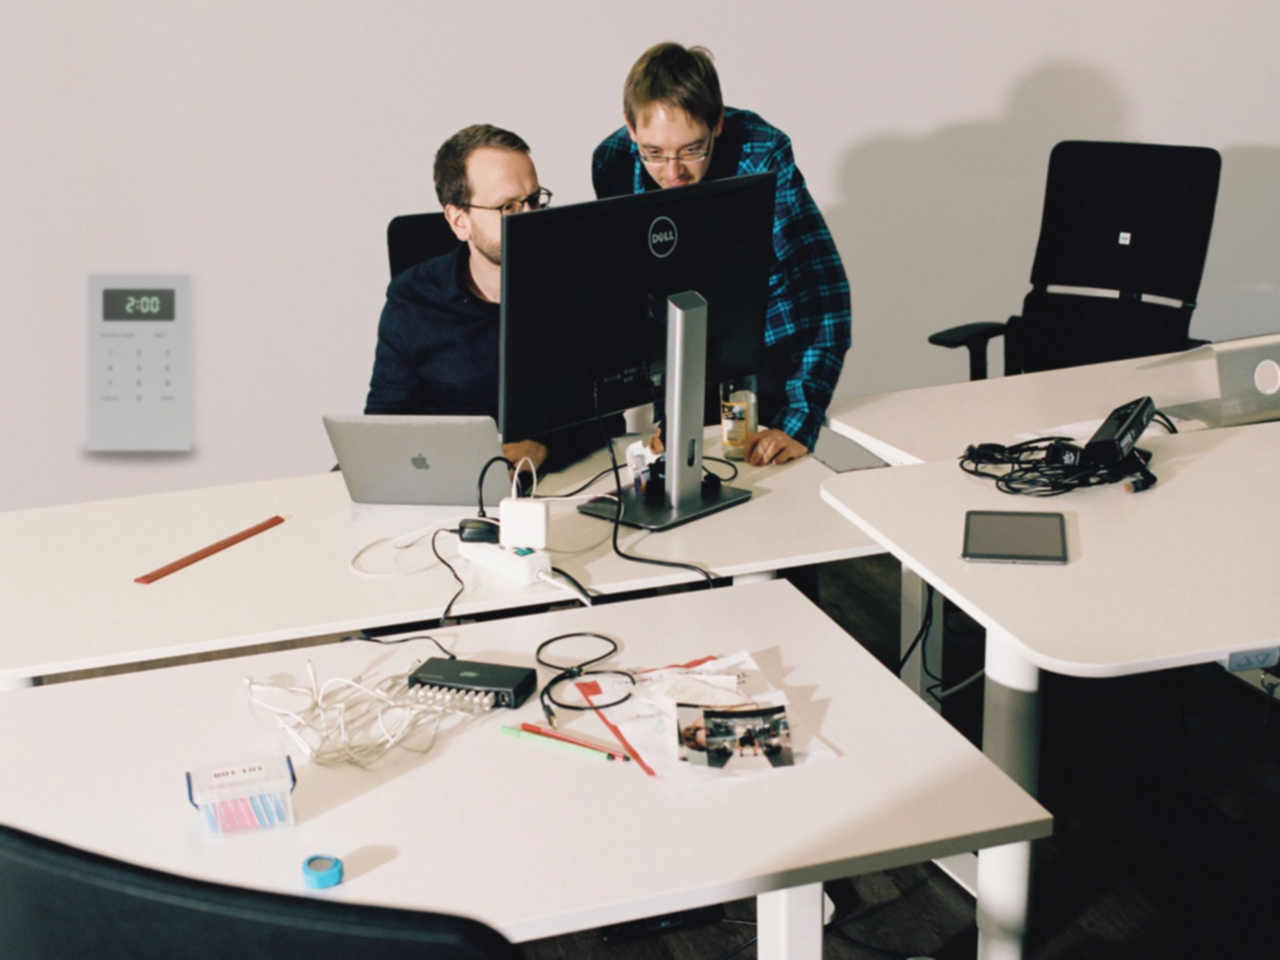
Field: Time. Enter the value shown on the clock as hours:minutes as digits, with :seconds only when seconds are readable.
2:00
